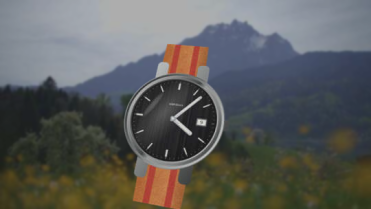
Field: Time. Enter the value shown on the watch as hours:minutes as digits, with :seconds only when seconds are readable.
4:07
